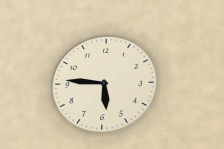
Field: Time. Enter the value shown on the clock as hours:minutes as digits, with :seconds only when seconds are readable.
5:46
